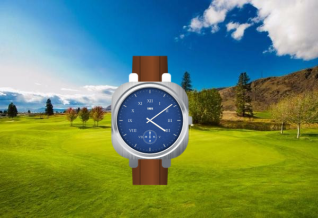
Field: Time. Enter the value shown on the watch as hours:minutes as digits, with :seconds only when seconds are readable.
4:09
